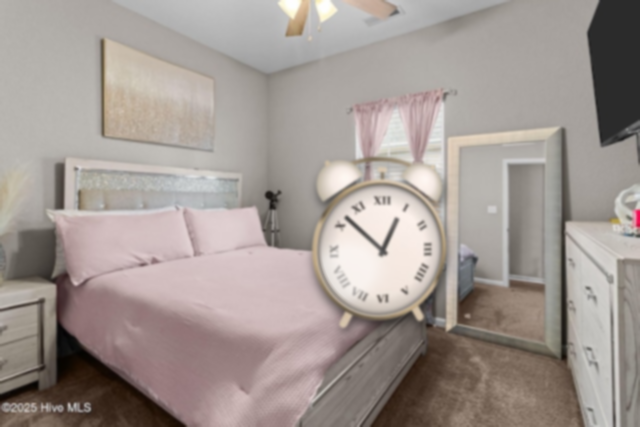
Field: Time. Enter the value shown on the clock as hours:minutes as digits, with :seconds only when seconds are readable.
12:52
